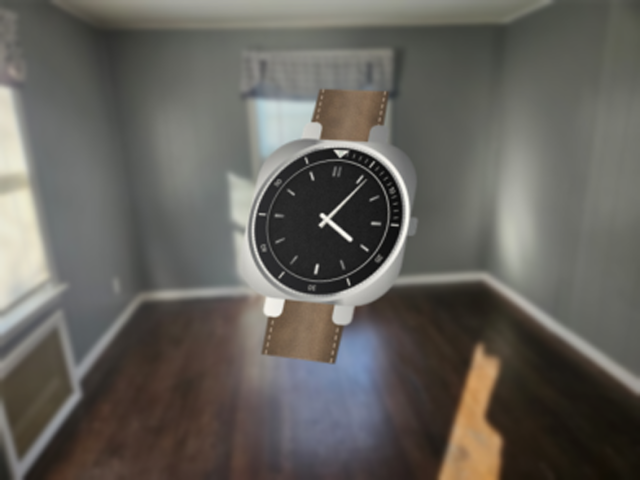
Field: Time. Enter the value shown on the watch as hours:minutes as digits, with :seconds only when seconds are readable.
4:06
